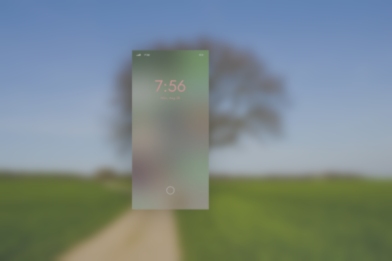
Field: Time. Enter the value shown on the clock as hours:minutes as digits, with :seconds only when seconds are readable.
7:56
